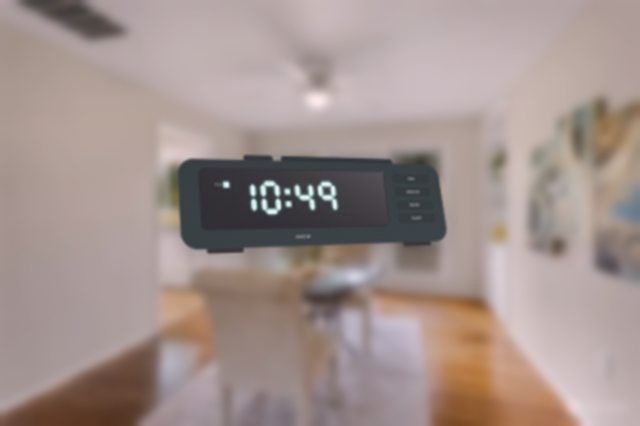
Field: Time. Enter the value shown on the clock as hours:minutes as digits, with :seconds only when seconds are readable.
10:49
